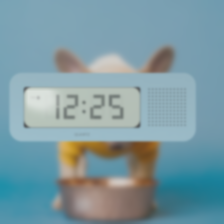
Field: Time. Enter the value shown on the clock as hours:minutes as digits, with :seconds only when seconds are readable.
12:25
